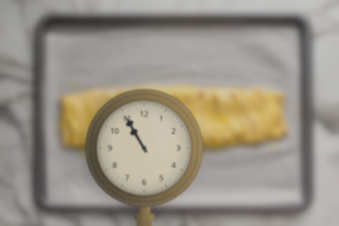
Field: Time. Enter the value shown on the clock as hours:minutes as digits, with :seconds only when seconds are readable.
10:55
